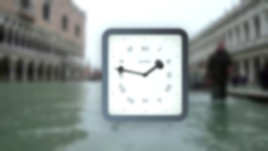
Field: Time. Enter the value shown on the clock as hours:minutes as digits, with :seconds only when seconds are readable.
1:47
